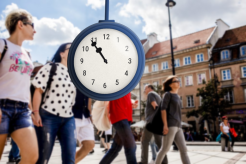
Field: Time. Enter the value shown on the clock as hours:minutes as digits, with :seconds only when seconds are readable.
10:54
